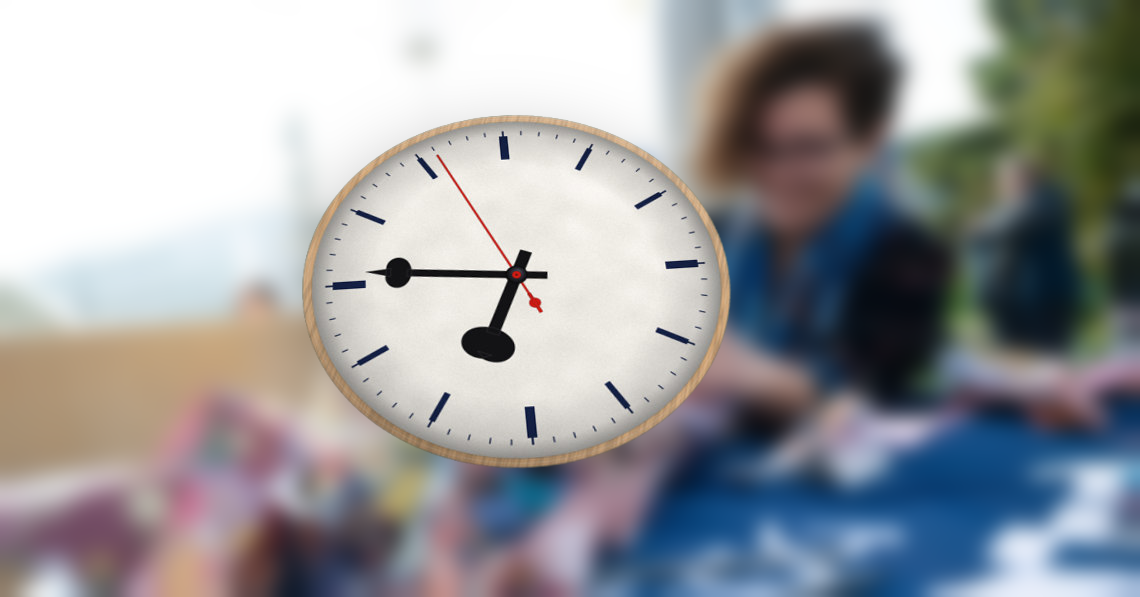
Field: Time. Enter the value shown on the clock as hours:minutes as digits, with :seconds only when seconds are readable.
6:45:56
